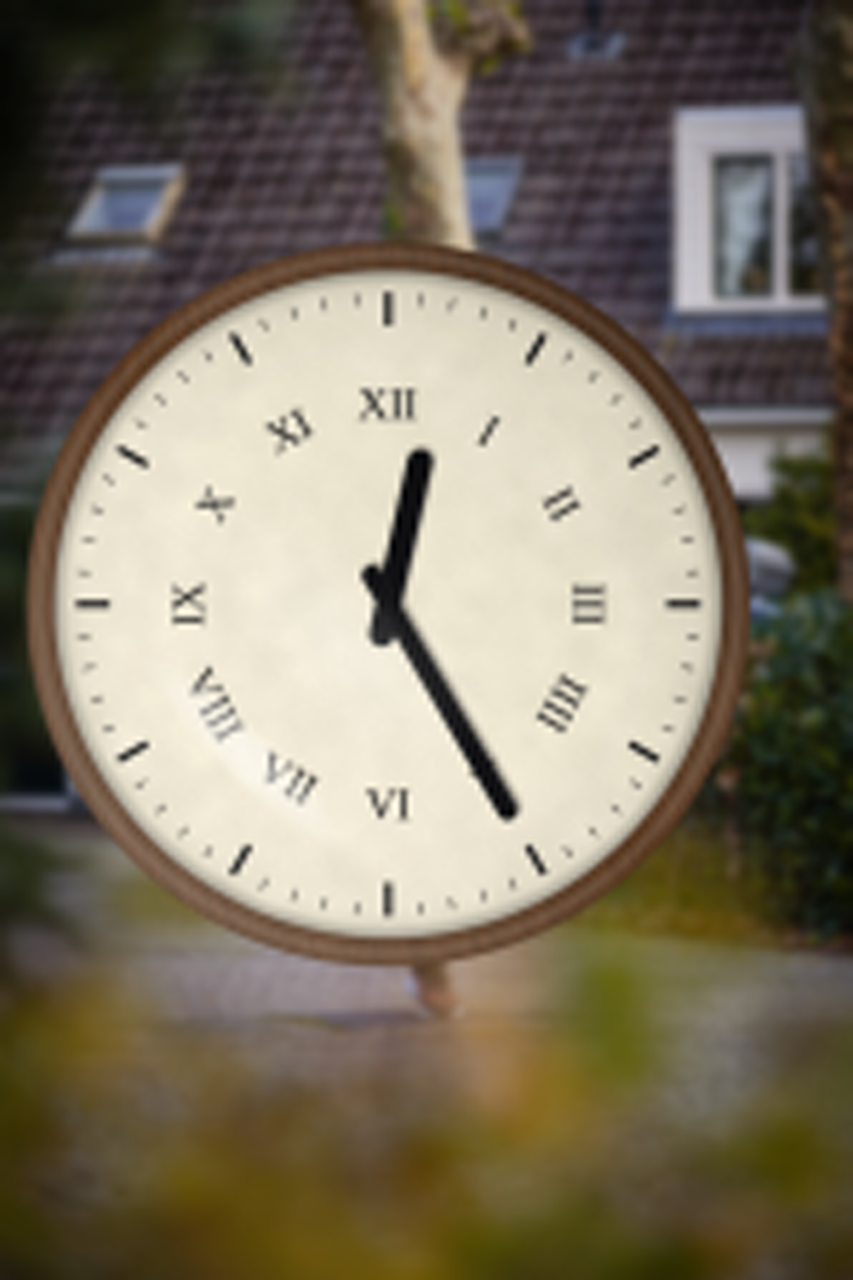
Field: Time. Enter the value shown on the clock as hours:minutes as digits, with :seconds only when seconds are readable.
12:25
